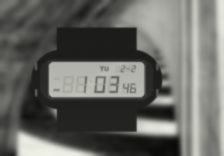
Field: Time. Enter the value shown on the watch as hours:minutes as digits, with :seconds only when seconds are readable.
1:03:46
